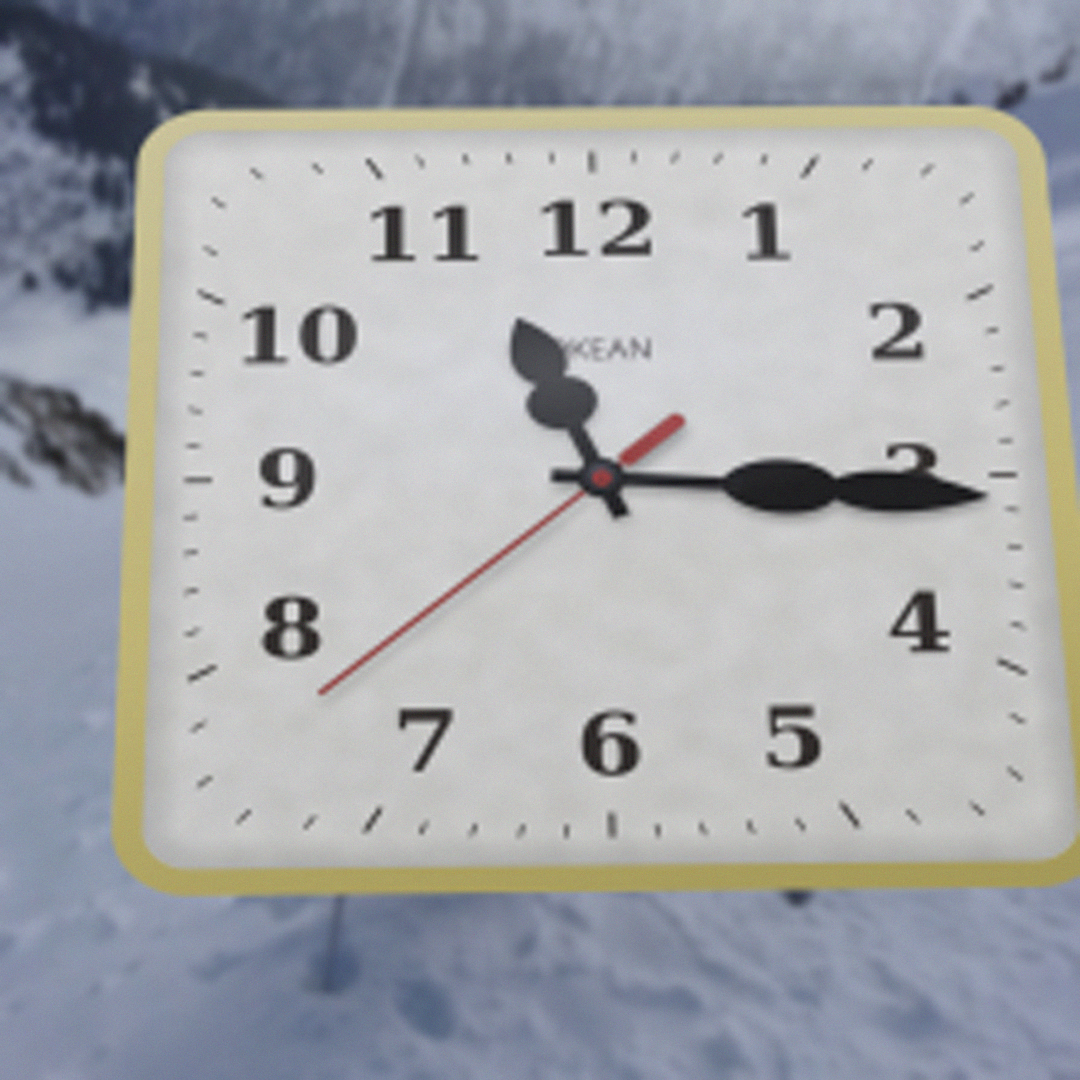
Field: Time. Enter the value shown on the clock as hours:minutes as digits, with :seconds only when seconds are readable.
11:15:38
